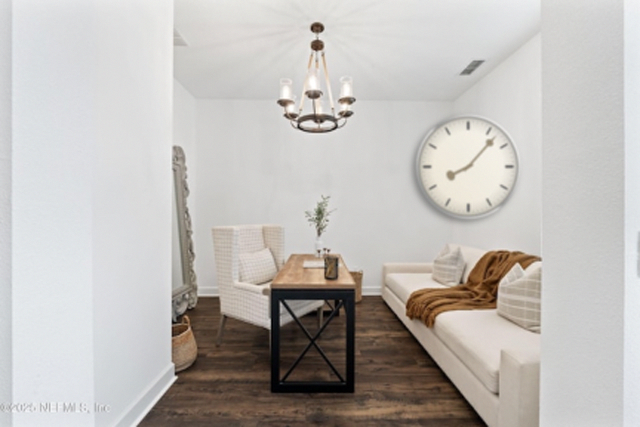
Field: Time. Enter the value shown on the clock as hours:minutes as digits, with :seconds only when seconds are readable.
8:07
